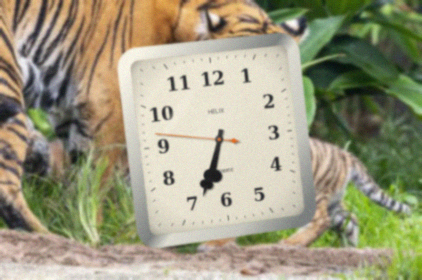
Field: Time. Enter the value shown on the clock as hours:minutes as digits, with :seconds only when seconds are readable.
6:33:47
